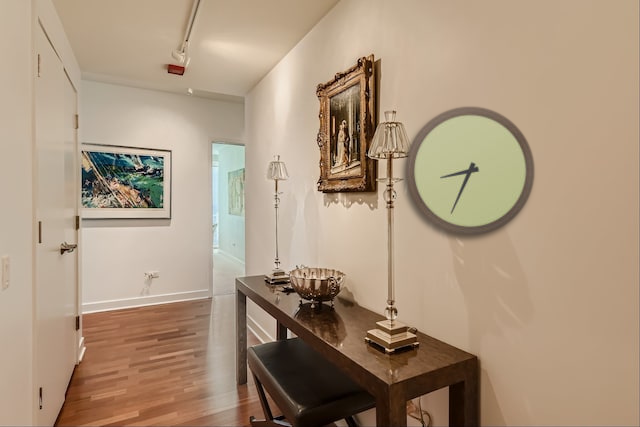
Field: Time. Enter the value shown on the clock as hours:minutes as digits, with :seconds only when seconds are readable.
8:34
